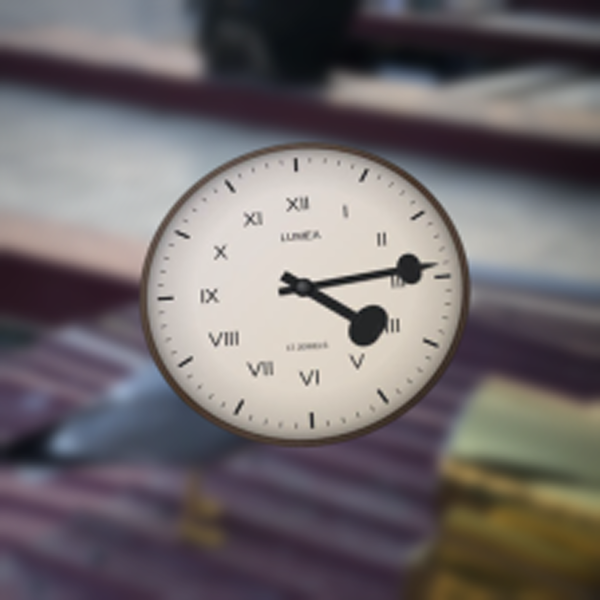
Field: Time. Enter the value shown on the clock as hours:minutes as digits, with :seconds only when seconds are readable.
4:14
